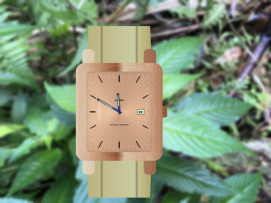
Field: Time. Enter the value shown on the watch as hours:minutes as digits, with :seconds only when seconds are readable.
11:50
